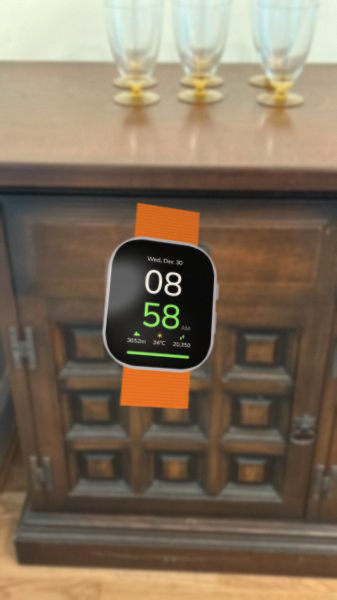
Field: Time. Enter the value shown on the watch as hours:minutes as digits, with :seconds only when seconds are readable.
8:58
